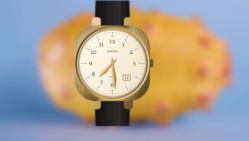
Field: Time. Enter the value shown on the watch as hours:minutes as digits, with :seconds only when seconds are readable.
7:29
